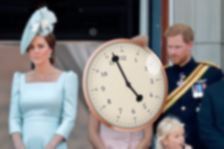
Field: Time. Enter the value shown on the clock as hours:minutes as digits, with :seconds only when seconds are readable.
4:57
